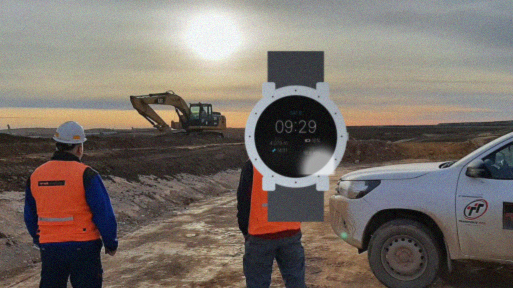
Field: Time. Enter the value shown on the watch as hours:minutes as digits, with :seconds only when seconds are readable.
9:29
